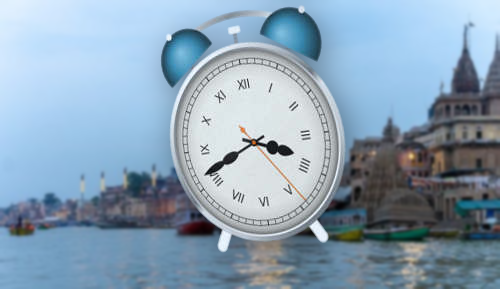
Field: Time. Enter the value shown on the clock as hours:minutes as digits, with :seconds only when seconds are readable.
3:41:24
